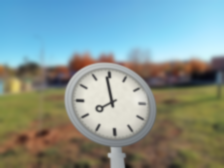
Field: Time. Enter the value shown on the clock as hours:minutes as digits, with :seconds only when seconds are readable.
7:59
